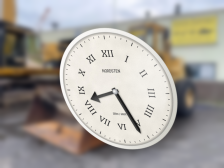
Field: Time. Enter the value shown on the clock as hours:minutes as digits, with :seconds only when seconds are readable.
8:26
